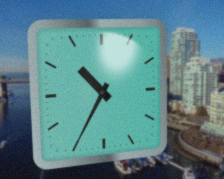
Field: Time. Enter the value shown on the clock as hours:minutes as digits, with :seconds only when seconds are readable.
10:35
